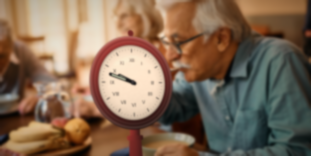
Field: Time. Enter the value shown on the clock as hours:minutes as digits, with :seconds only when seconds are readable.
9:48
